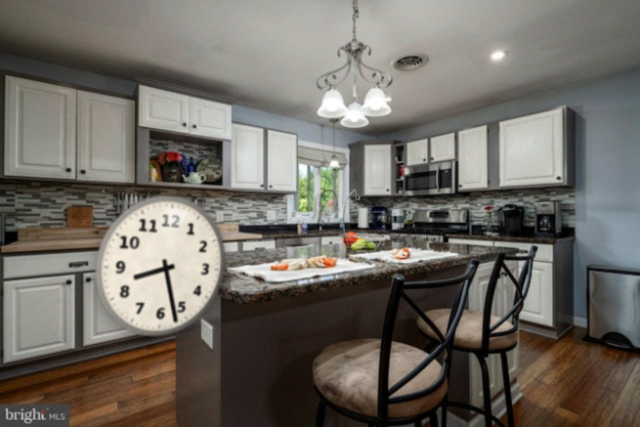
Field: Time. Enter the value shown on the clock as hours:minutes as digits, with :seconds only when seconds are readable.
8:27
